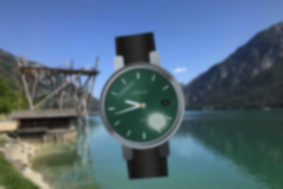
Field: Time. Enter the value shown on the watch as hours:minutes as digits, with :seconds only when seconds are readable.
9:43
